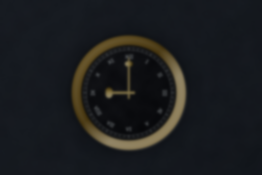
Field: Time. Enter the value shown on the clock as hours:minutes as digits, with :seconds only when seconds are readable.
9:00
